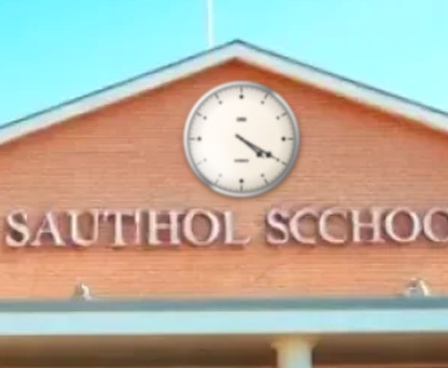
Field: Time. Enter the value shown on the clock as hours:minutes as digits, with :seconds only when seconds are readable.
4:20
